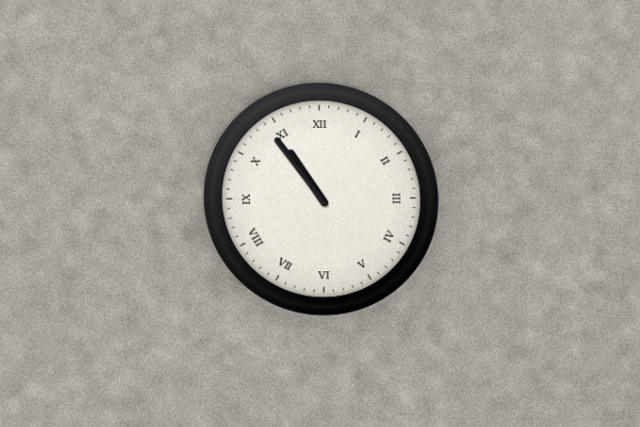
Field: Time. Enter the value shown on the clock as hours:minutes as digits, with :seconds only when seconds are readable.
10:54
